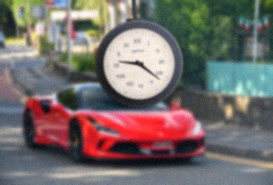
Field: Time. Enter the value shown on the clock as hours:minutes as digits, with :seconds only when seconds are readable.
9:22
